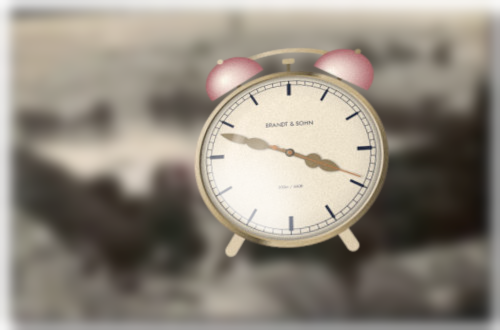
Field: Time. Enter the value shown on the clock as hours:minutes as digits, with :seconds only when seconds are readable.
3:48:19
